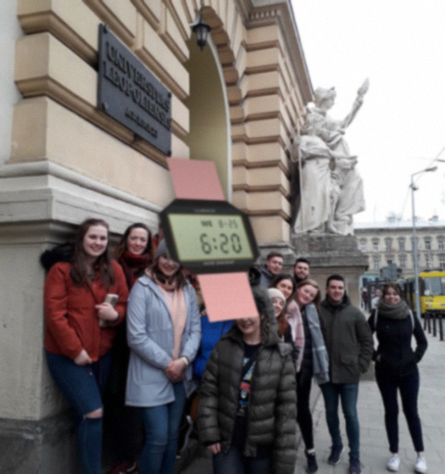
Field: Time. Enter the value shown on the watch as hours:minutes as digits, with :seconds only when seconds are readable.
6:20
